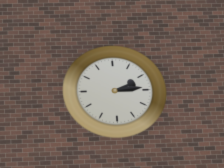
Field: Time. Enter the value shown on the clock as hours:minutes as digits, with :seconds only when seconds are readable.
2:14
